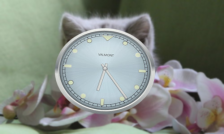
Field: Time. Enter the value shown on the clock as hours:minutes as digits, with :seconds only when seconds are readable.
6:24
